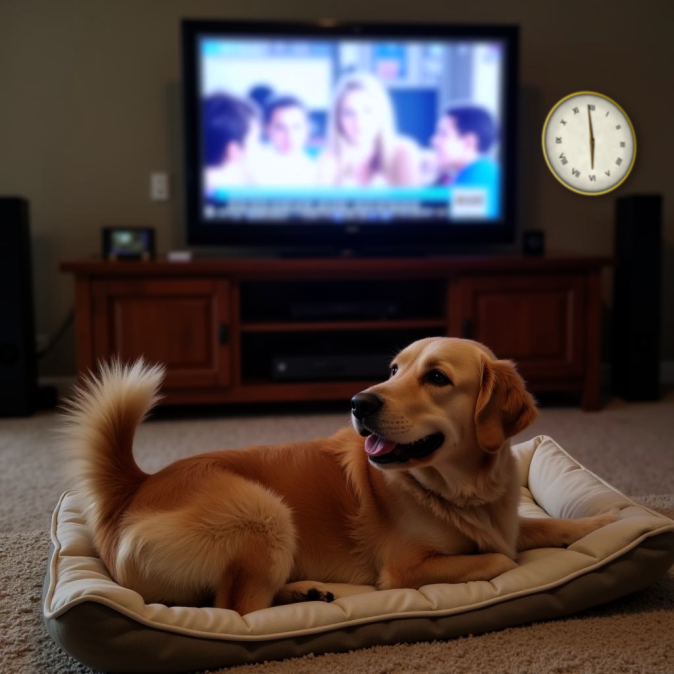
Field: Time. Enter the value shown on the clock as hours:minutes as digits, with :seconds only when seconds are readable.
5:59
